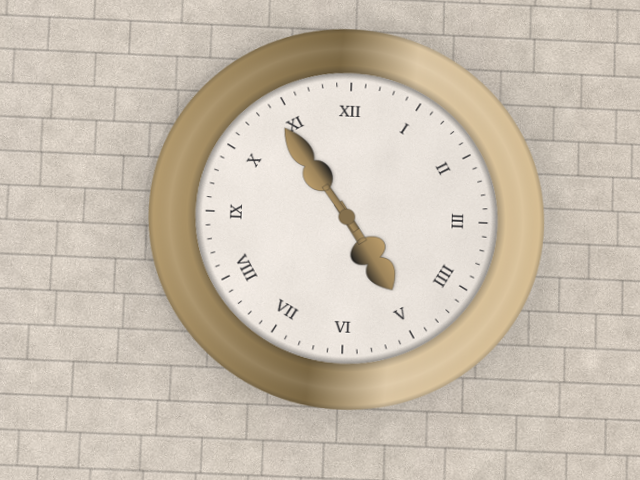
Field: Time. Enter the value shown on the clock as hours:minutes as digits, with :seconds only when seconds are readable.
4:54
